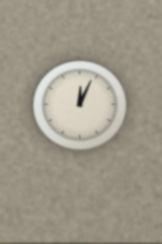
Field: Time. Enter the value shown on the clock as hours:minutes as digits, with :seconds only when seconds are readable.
12:04
